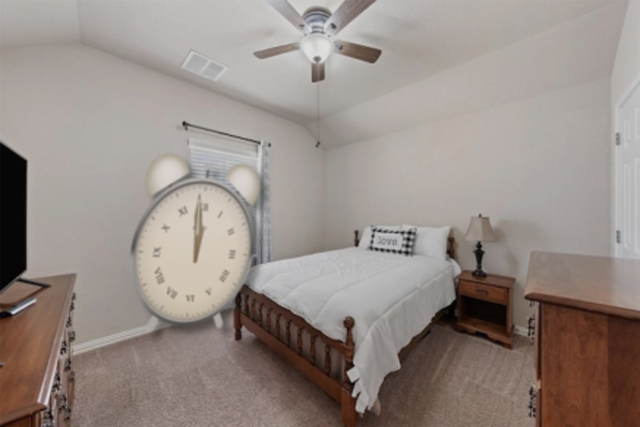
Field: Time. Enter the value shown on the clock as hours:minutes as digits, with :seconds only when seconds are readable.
11:59
